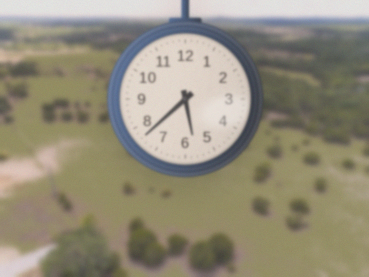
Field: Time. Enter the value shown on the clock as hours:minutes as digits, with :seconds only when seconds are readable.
5:38
